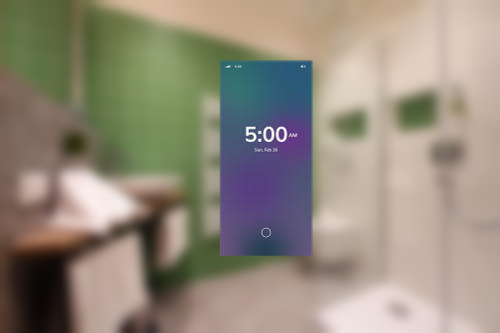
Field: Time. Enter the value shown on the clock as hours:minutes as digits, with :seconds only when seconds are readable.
5:00
